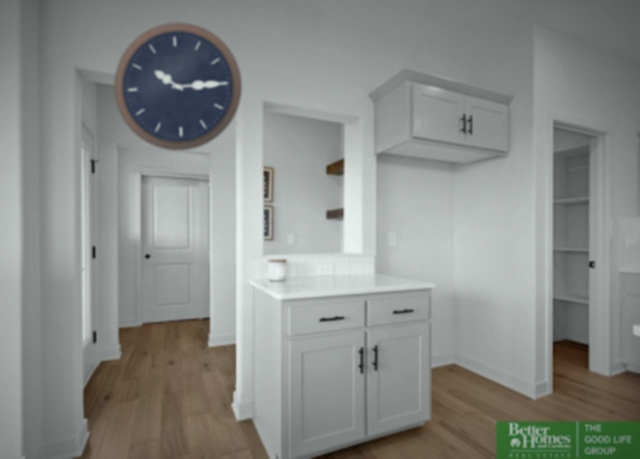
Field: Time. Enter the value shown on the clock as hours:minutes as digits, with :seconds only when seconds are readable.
10:15
